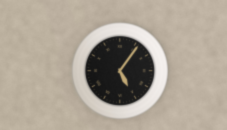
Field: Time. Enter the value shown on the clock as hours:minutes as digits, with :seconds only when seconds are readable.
5:06
